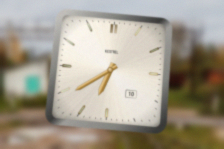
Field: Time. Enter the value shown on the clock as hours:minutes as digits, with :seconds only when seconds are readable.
6:39
